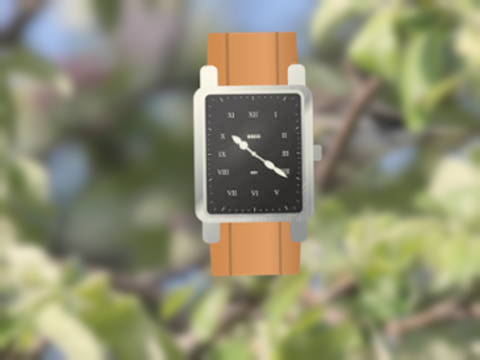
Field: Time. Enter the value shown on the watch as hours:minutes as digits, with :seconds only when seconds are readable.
10:21
